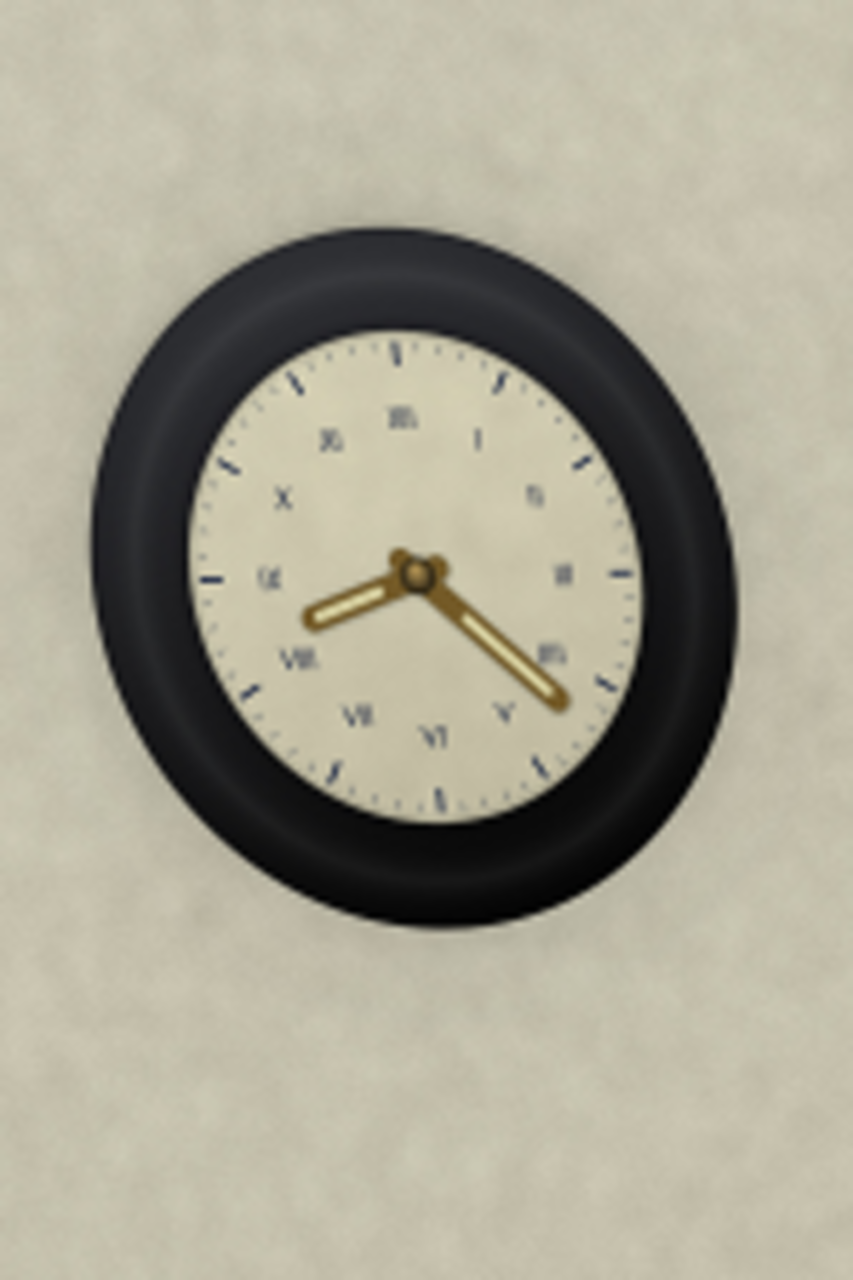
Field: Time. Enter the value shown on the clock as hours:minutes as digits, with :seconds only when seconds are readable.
8:22
